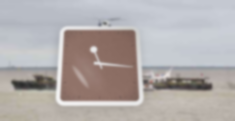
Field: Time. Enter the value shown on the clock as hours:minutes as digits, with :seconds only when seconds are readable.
11:16
